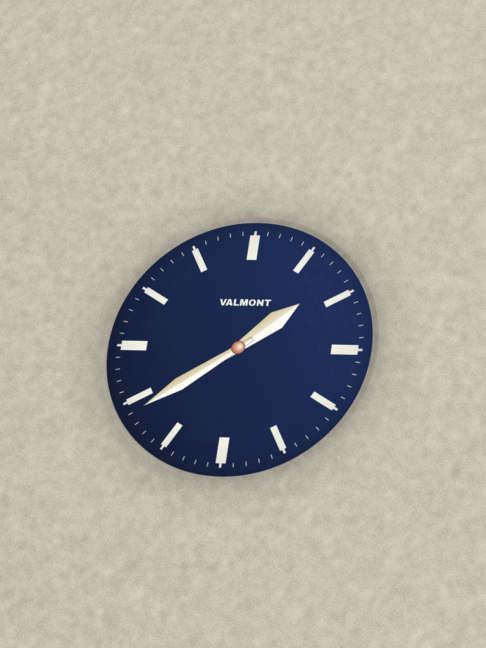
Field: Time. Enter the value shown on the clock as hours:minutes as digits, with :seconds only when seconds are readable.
1:39
